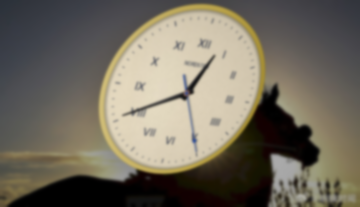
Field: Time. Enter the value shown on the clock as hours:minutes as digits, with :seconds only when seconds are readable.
12:40:25
